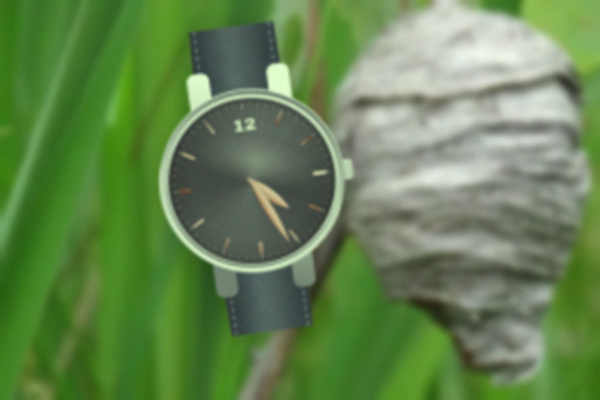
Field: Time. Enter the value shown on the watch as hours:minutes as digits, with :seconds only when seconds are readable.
4:26
